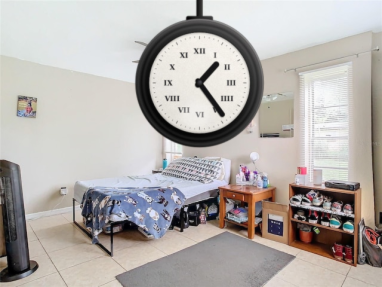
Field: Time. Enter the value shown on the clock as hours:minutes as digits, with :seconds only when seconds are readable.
1:24
